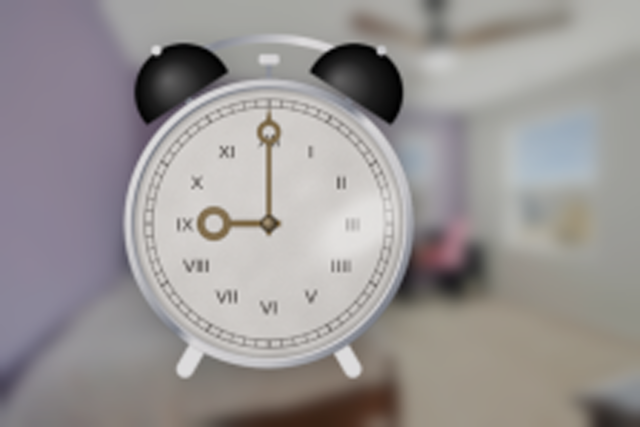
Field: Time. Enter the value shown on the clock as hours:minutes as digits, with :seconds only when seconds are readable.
9:00
